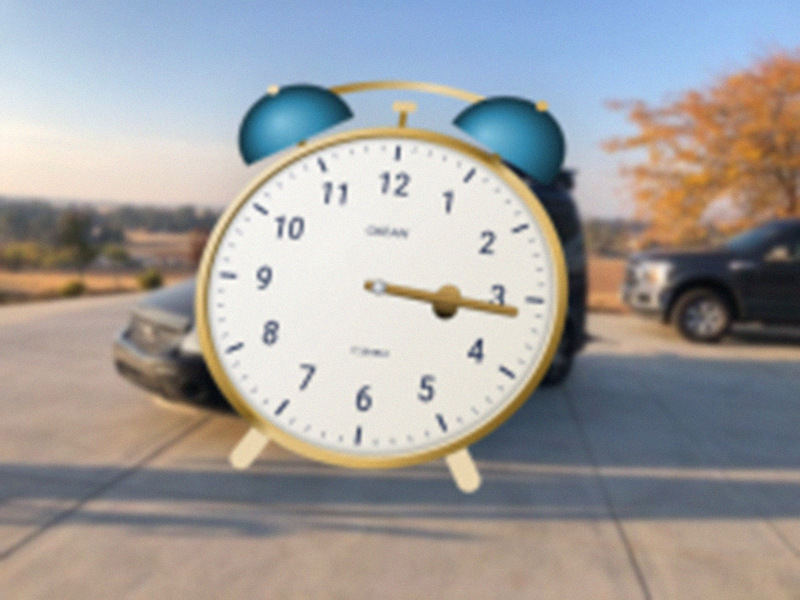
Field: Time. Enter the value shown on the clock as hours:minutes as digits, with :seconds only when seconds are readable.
3:16
